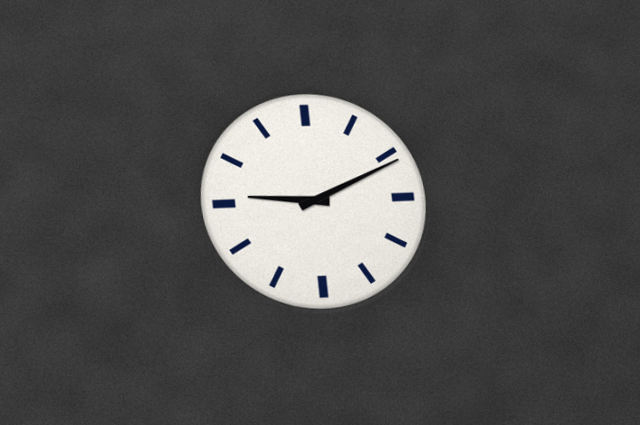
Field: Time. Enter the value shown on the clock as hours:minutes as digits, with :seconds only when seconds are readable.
9:11
